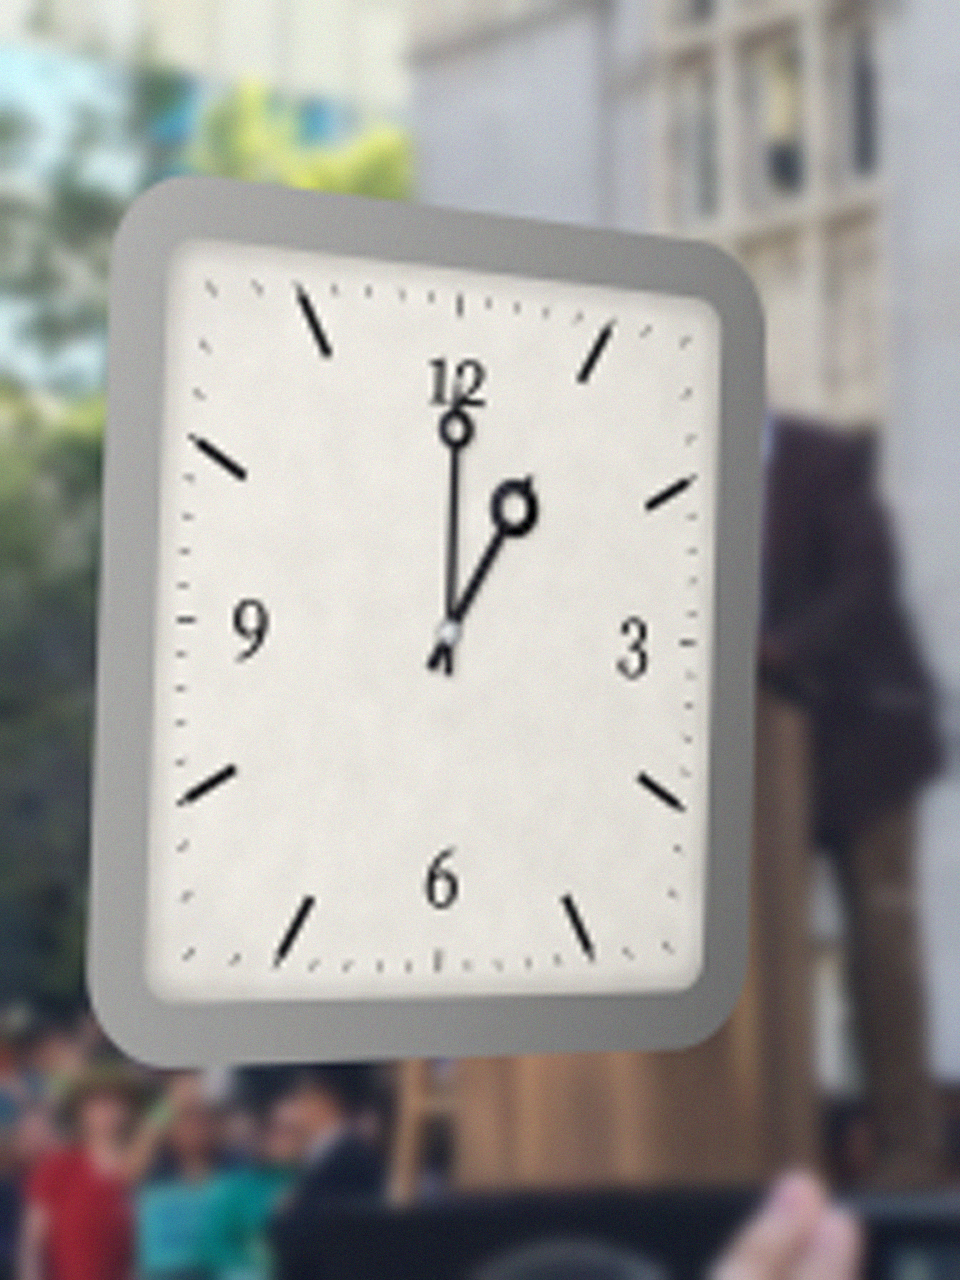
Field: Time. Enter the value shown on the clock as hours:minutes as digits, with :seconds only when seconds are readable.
1:00
